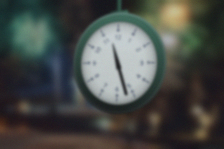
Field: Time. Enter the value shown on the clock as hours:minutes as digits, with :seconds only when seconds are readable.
11:27
